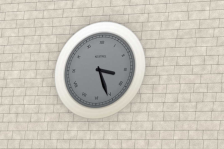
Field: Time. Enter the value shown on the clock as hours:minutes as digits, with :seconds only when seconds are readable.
3:26
